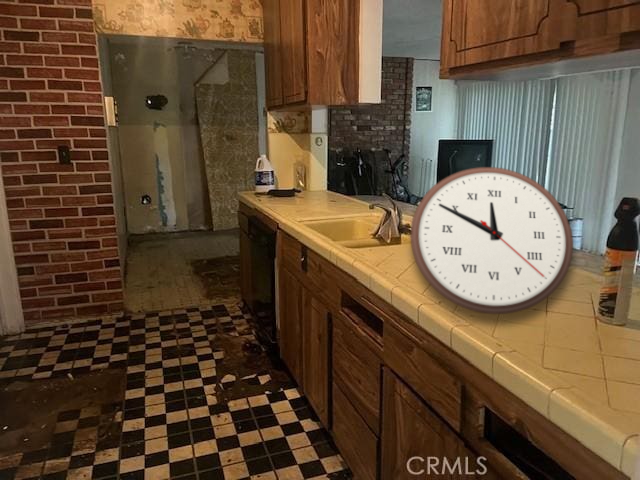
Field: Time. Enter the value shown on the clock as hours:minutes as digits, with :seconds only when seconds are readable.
11:49:22
